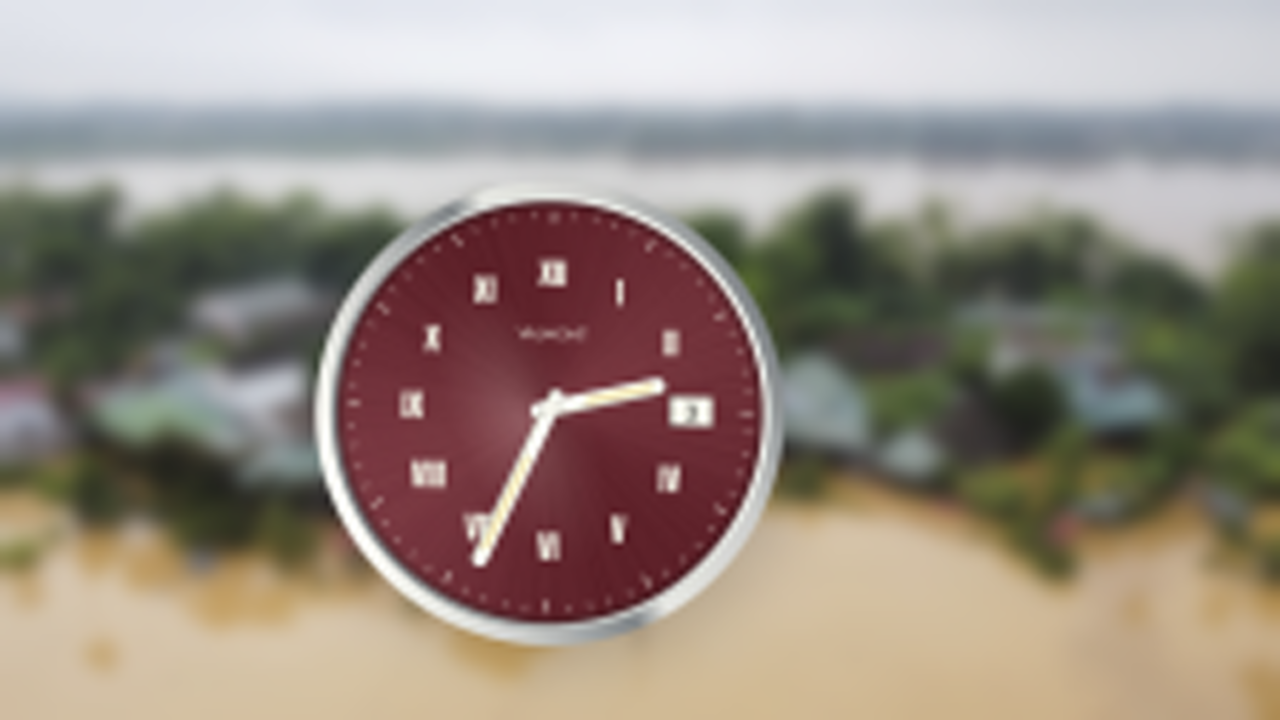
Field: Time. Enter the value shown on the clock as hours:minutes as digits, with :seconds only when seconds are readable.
2:34
